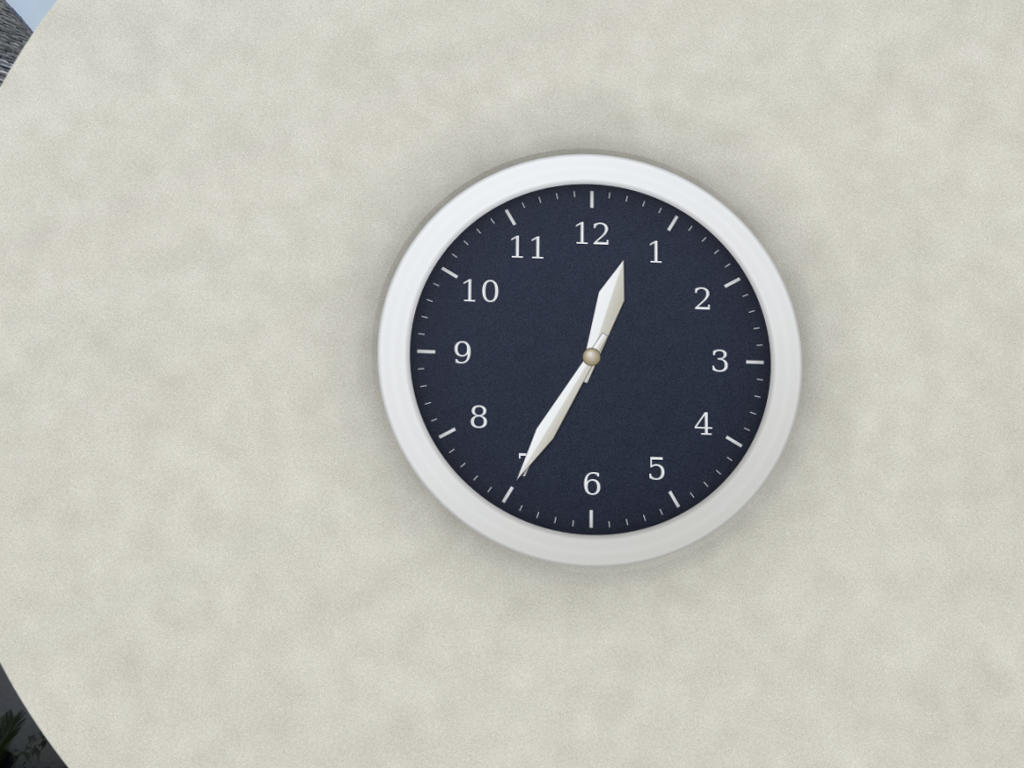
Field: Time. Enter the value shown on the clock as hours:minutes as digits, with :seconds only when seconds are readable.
12:35
